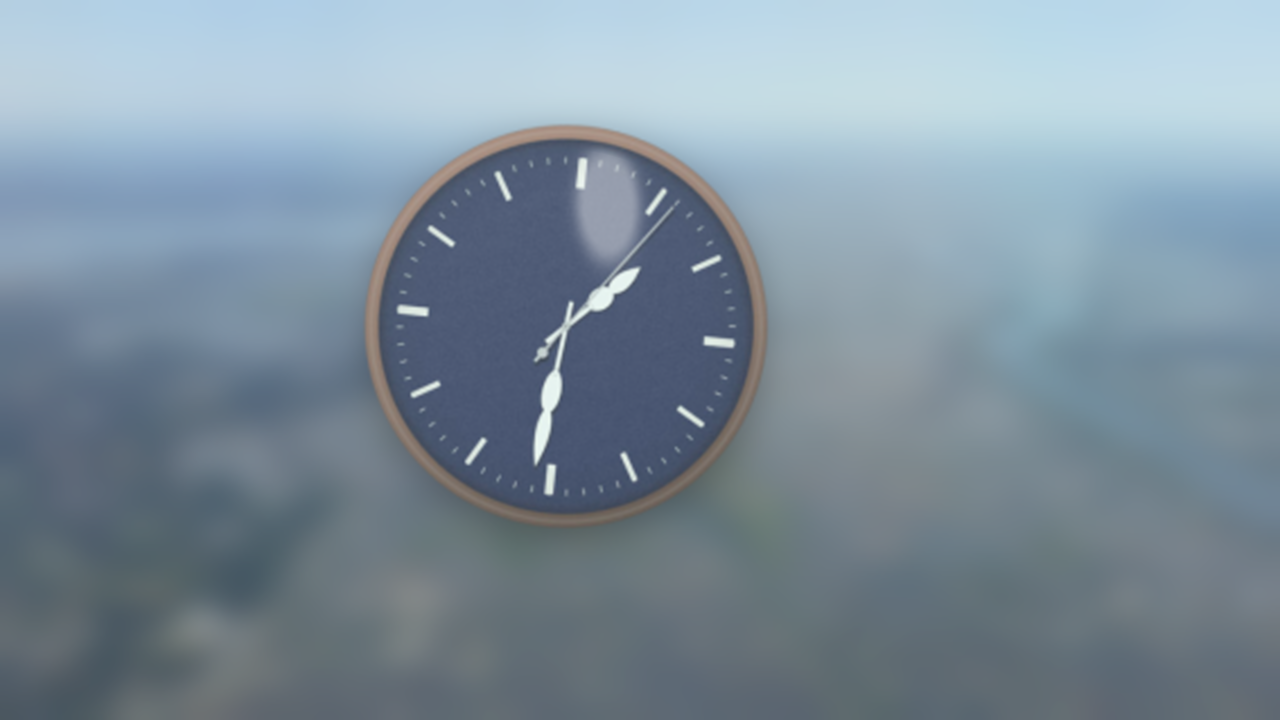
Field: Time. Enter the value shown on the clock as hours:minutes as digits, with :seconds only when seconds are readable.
1:31:06
